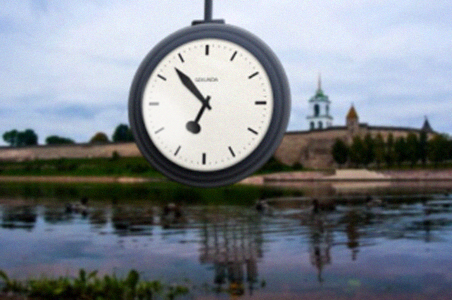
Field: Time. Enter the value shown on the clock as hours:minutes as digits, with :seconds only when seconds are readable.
6:53
